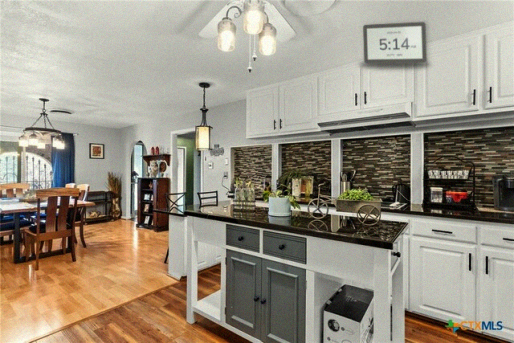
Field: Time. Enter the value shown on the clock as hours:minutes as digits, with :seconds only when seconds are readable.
5:14
